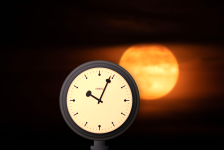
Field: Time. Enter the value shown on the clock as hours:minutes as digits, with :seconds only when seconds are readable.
10:04
